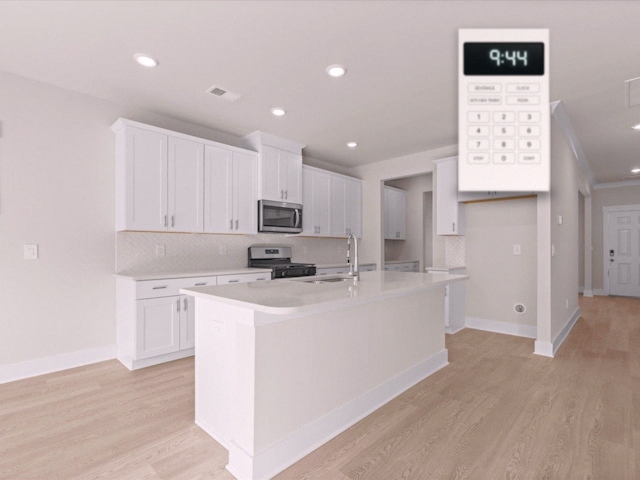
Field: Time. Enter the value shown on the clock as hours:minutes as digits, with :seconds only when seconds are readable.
9:44
